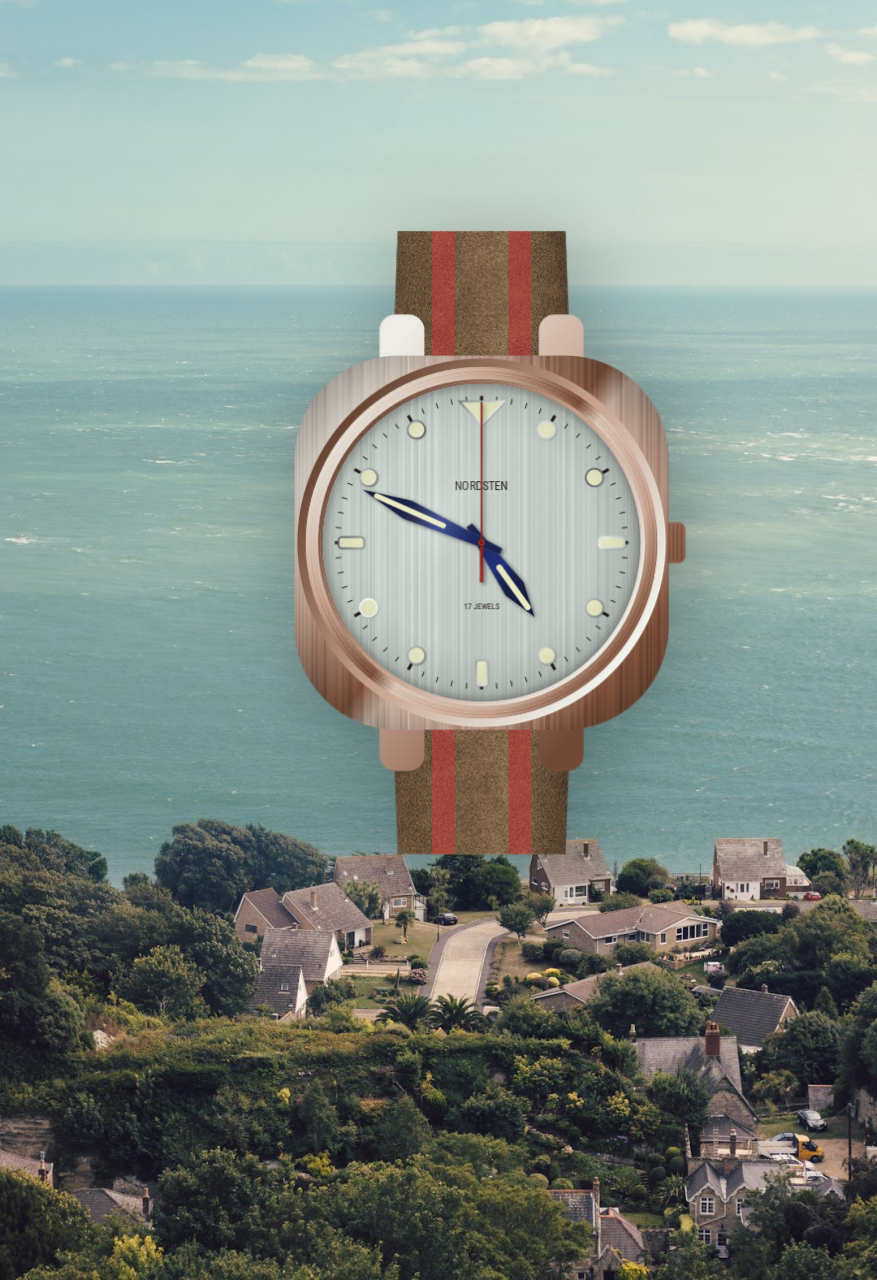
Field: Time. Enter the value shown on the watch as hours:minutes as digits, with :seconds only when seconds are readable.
4:49:00
